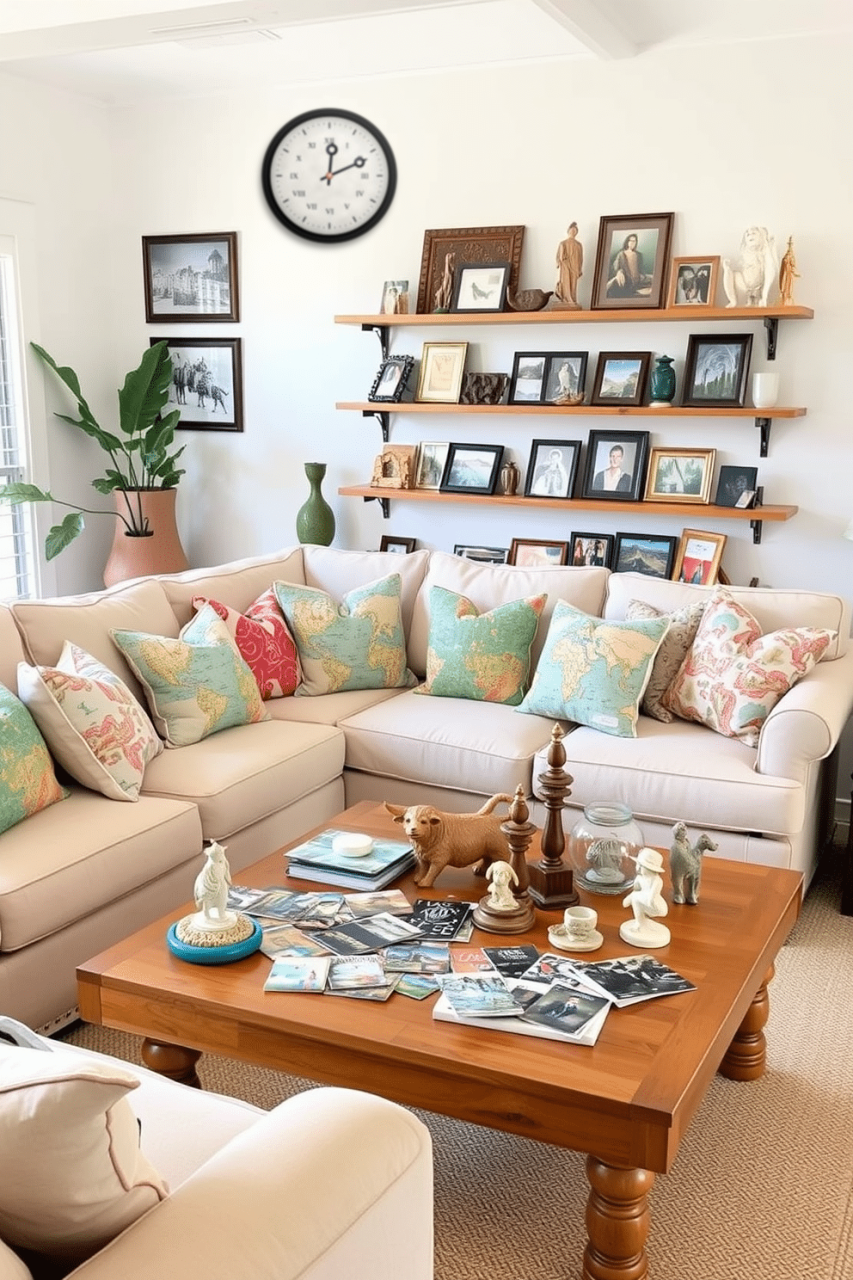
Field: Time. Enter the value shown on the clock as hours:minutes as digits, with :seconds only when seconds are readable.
12:11
